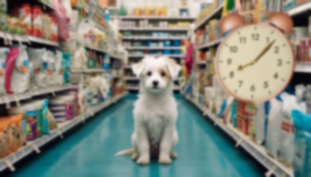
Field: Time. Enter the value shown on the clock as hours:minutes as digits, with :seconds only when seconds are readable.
8:07
